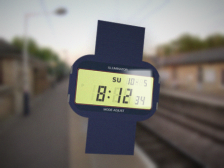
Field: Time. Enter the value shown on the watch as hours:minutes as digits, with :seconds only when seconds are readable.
8:12:34
